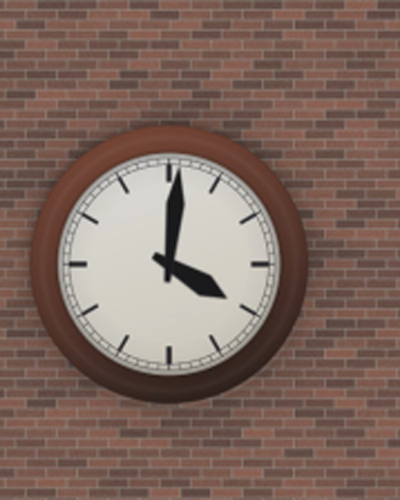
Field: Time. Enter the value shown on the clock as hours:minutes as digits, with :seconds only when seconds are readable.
4:01
